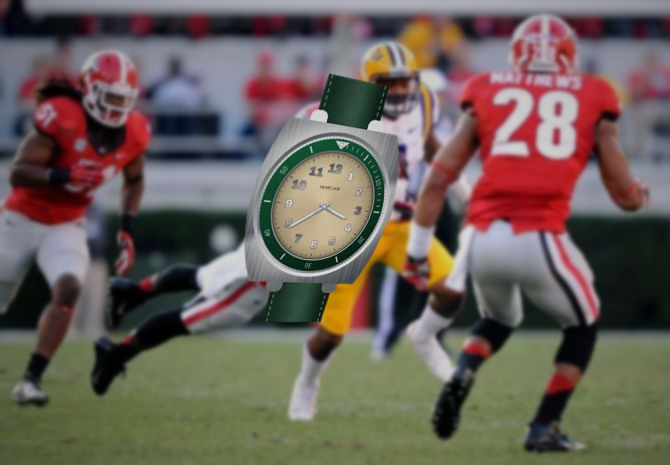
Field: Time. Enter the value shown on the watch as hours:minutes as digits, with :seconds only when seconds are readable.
3:39
